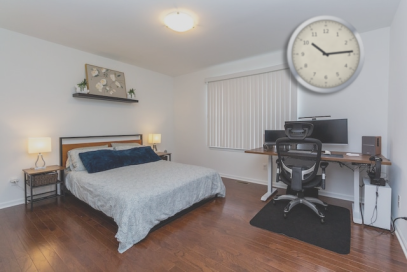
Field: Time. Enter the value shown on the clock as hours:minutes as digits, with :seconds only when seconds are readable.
10:14
